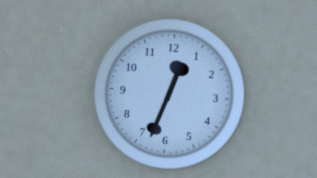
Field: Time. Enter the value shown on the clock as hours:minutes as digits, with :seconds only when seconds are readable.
12:33
